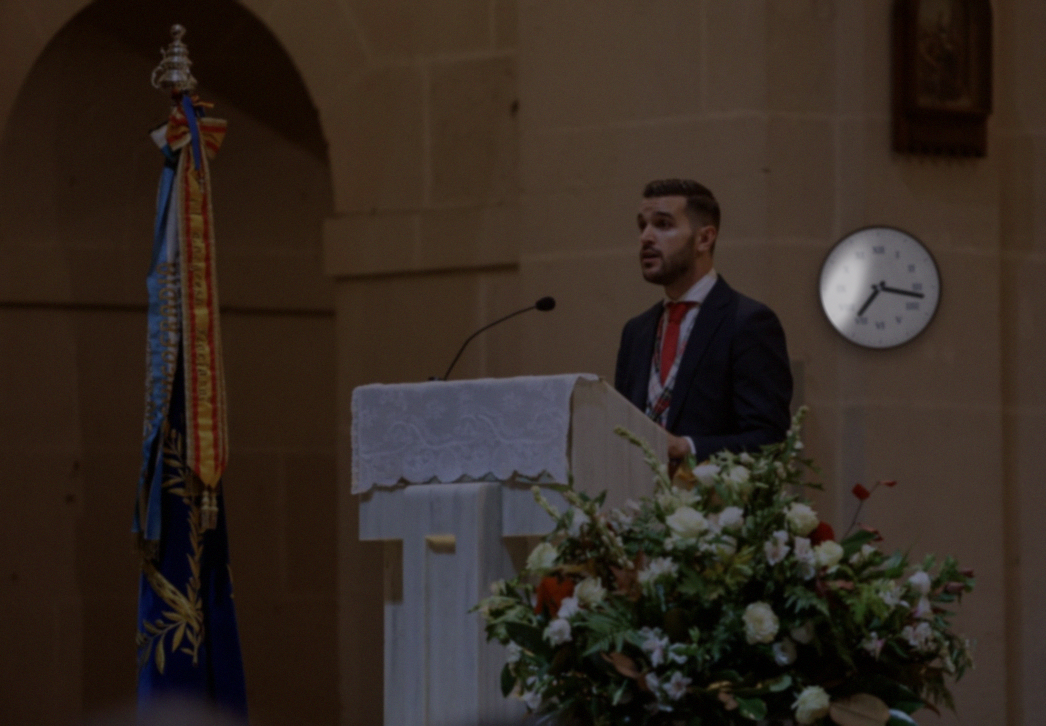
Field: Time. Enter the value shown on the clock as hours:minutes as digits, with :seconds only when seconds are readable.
7:17
